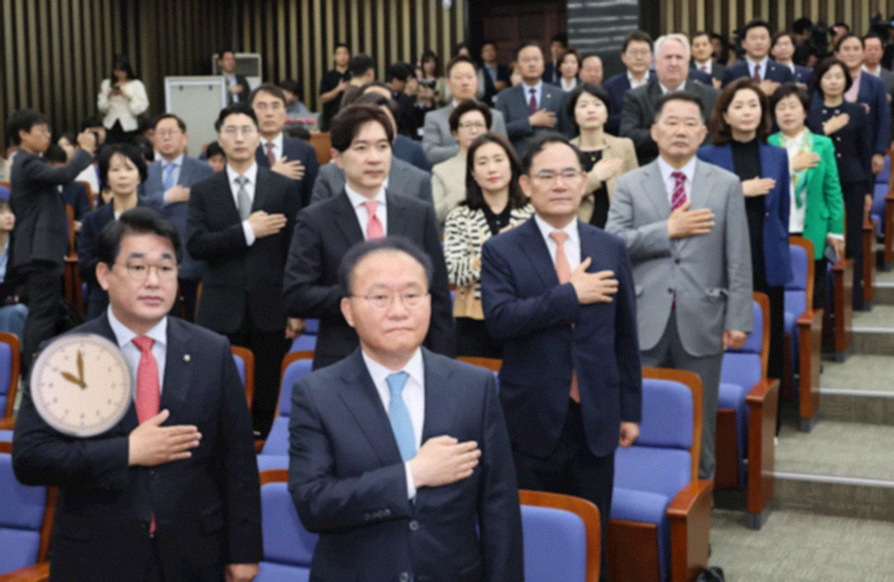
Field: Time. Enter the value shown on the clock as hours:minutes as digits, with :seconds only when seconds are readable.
9:59
